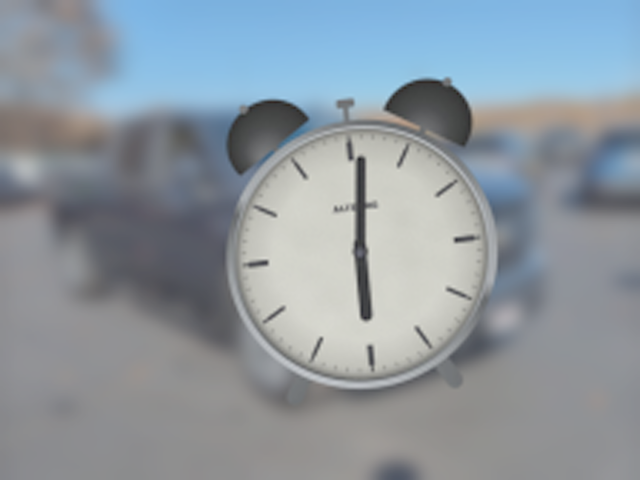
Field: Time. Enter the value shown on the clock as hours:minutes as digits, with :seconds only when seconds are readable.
6:01
